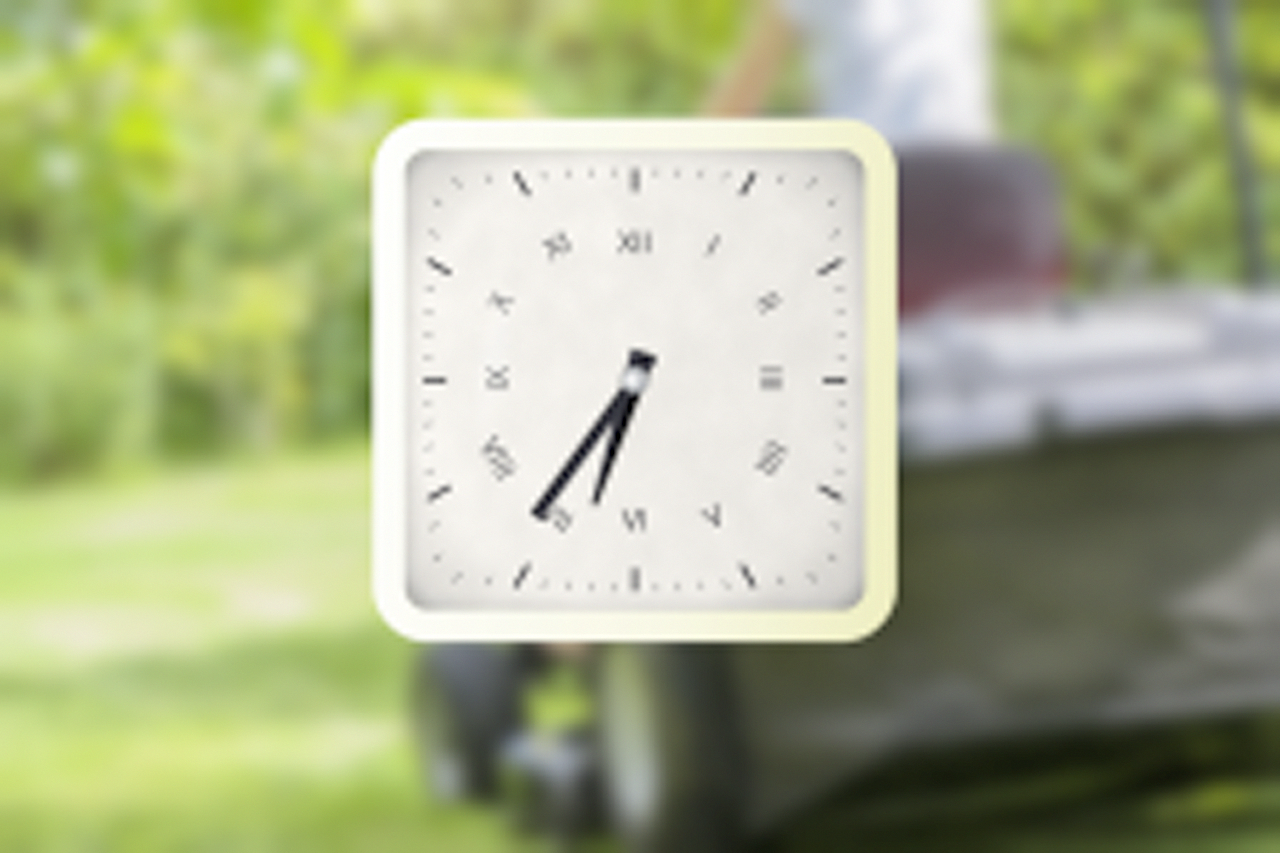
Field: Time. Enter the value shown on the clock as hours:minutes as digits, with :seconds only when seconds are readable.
6:36
